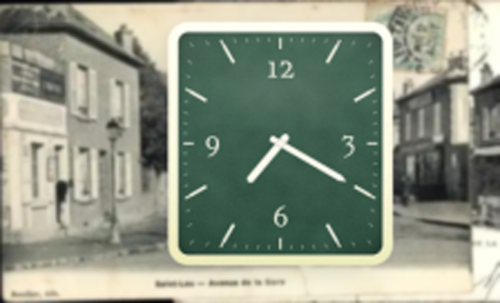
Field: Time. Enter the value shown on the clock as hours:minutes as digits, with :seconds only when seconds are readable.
7:20
